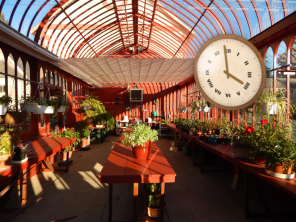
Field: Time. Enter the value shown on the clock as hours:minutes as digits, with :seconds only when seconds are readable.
3:59
